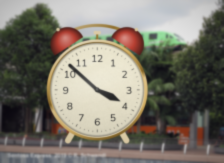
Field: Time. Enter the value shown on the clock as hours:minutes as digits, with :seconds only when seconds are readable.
3:52
